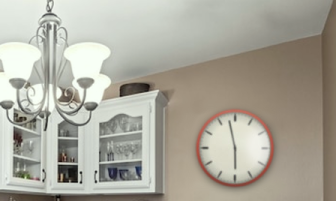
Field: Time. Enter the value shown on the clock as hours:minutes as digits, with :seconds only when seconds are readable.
5:58
